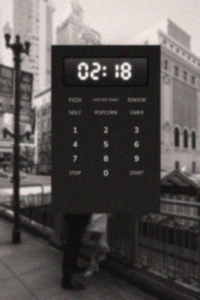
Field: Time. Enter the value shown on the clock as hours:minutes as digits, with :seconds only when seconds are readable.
2:18
